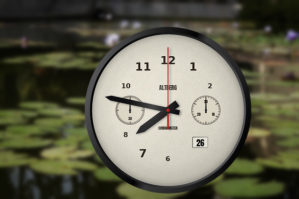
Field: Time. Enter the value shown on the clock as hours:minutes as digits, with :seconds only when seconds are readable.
7:47
